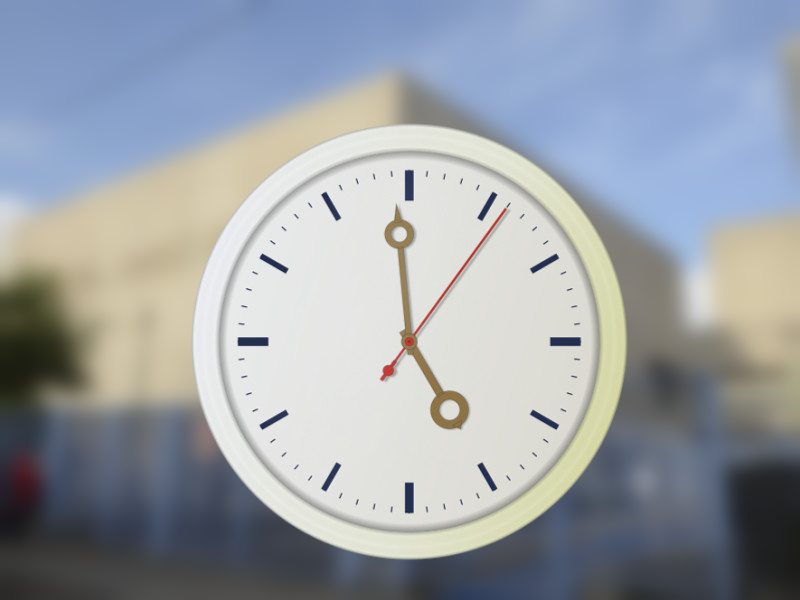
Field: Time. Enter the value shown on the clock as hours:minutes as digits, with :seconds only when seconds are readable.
4:59:06
